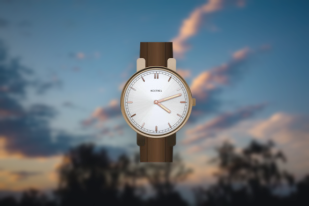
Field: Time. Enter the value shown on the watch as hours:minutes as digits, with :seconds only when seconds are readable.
4:12
